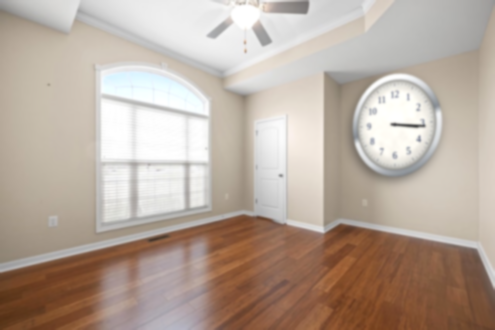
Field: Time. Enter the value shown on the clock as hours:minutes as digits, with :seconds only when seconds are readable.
3:16
